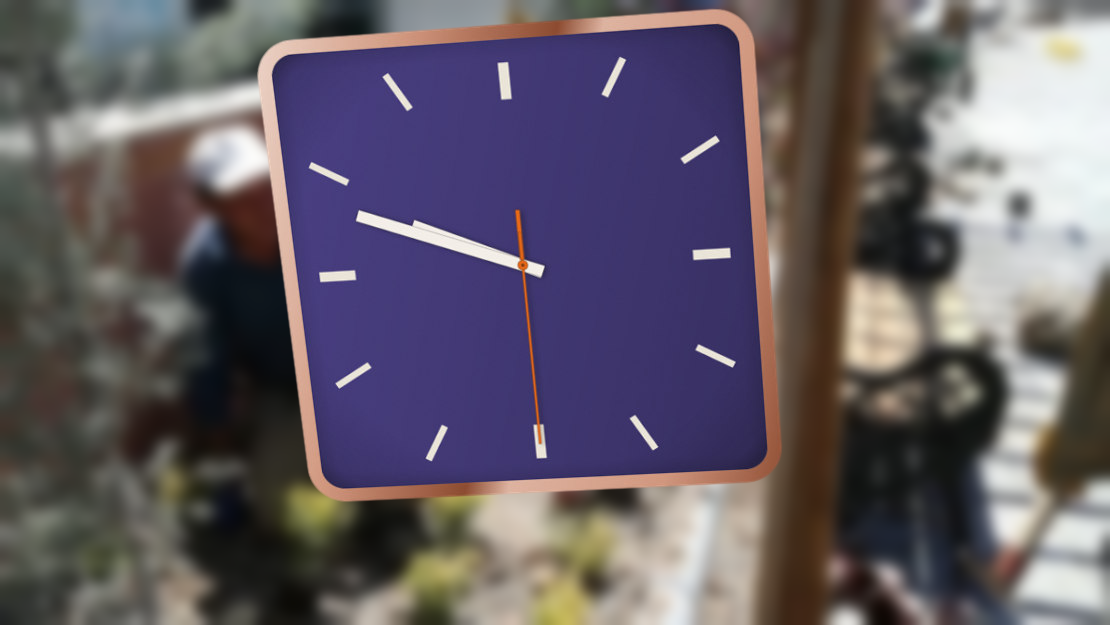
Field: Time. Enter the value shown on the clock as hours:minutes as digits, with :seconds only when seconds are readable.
9:48:30
